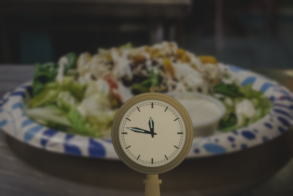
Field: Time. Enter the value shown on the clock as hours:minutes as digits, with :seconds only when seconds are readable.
11:47
